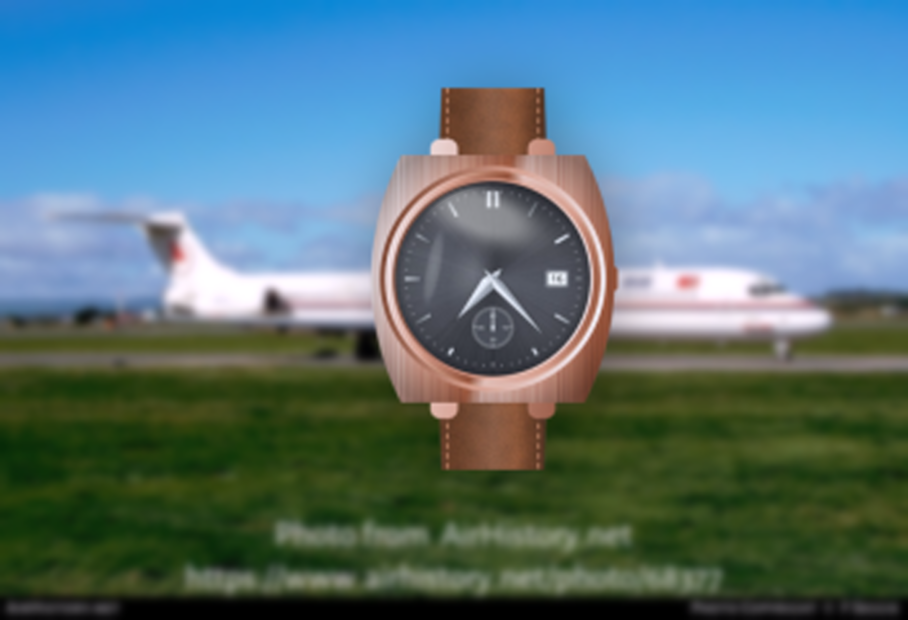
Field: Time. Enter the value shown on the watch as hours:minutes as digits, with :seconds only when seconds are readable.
7:23
